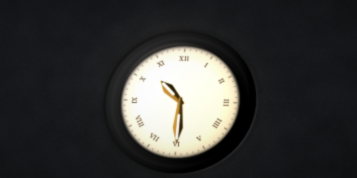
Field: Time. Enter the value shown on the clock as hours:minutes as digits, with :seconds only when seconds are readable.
10:30
